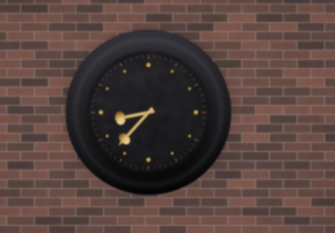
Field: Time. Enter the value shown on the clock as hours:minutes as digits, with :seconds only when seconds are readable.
8:37
